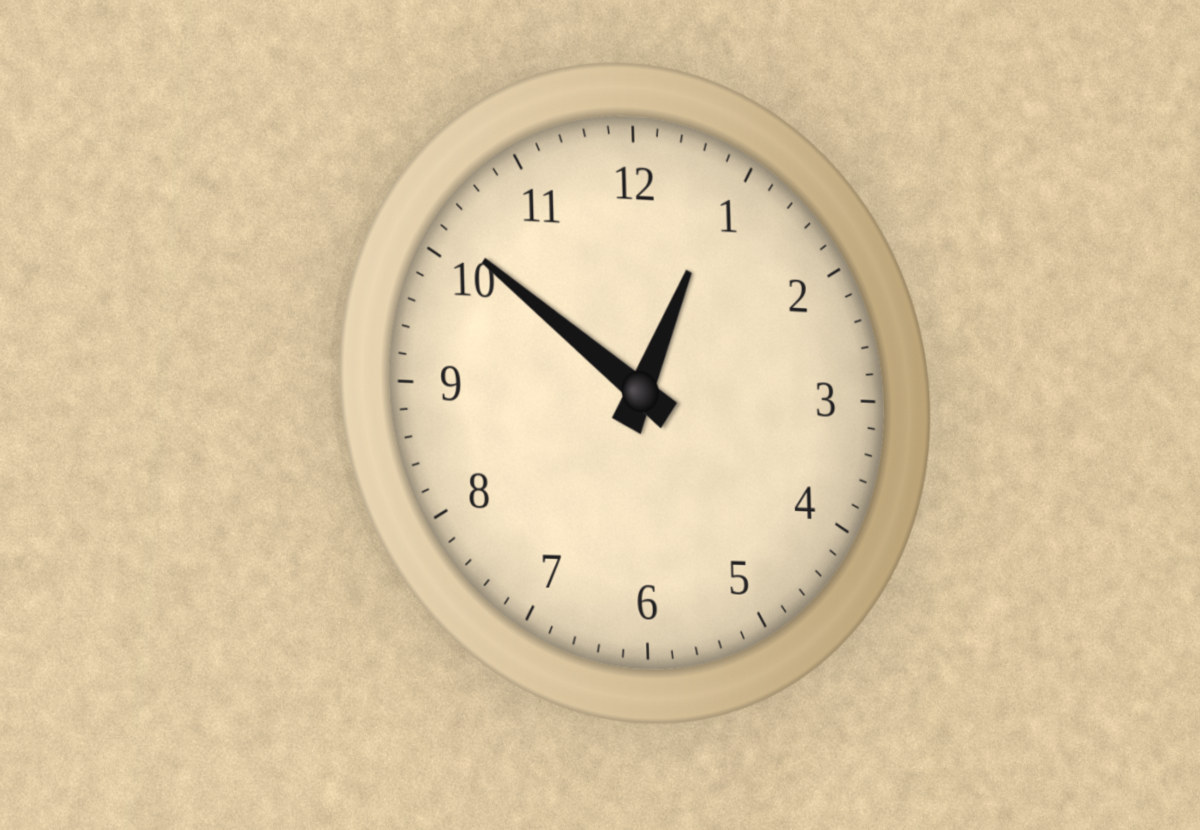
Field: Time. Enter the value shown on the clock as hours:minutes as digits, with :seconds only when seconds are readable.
12:51
